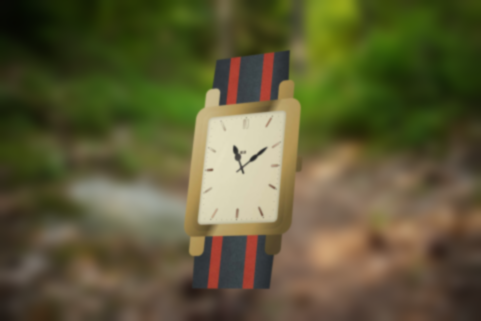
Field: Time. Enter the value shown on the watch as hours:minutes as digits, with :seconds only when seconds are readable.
11:09
